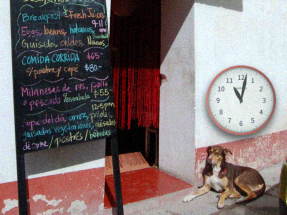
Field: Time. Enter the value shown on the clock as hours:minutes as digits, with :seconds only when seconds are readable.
11:02
